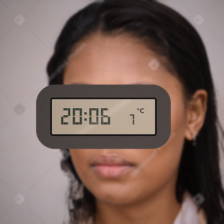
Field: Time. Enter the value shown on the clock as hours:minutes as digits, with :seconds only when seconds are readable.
20:06
